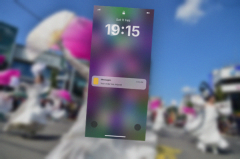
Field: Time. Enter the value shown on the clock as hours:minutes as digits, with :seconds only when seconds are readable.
19:15
